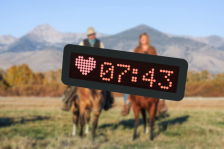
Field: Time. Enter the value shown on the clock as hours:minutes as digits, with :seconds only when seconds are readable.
7:43
